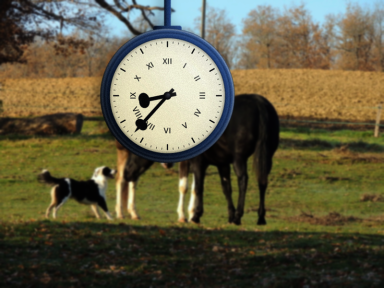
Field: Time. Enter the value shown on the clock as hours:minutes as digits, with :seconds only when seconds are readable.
8:37
